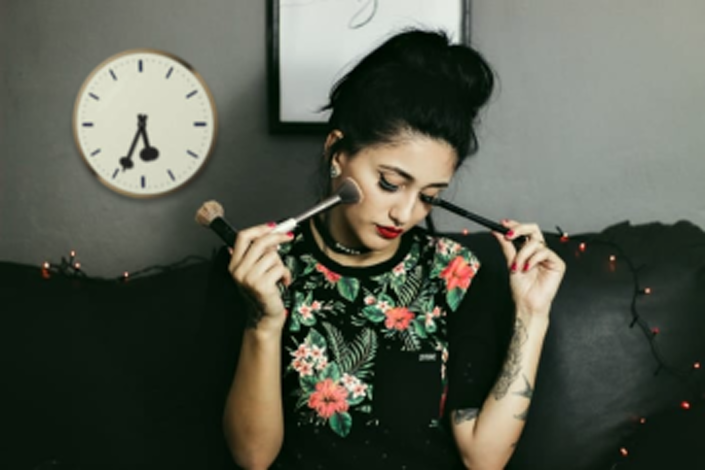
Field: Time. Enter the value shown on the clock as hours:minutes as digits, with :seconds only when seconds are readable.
5:34
